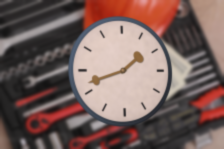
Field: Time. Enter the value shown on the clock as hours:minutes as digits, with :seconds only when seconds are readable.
1:42
